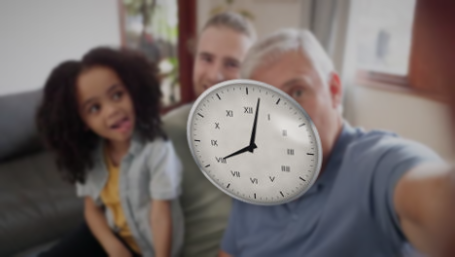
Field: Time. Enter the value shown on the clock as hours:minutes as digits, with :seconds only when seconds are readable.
8:02
